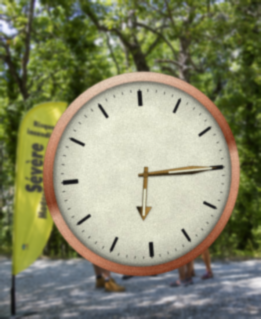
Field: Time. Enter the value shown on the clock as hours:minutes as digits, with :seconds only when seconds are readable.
6:15
